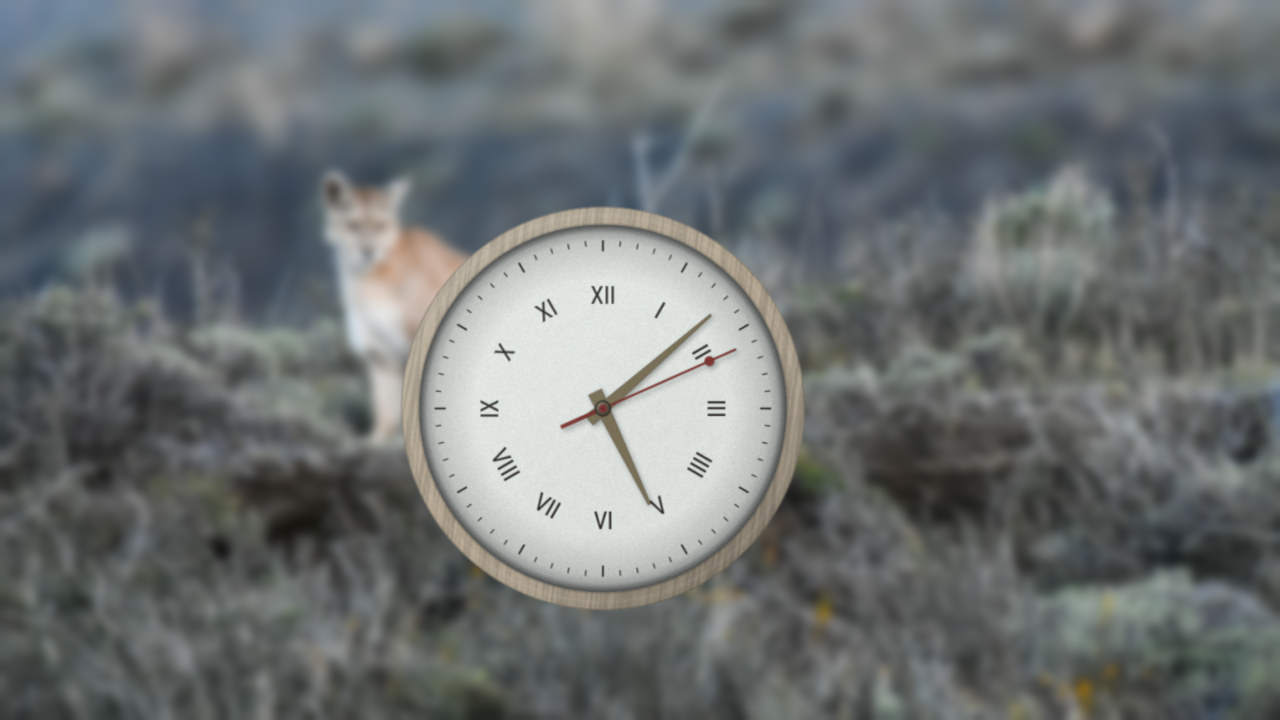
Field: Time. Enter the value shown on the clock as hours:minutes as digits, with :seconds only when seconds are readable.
5:08:11
